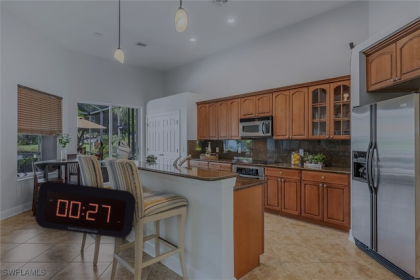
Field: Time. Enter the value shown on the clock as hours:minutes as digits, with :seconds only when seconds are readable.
0:27
